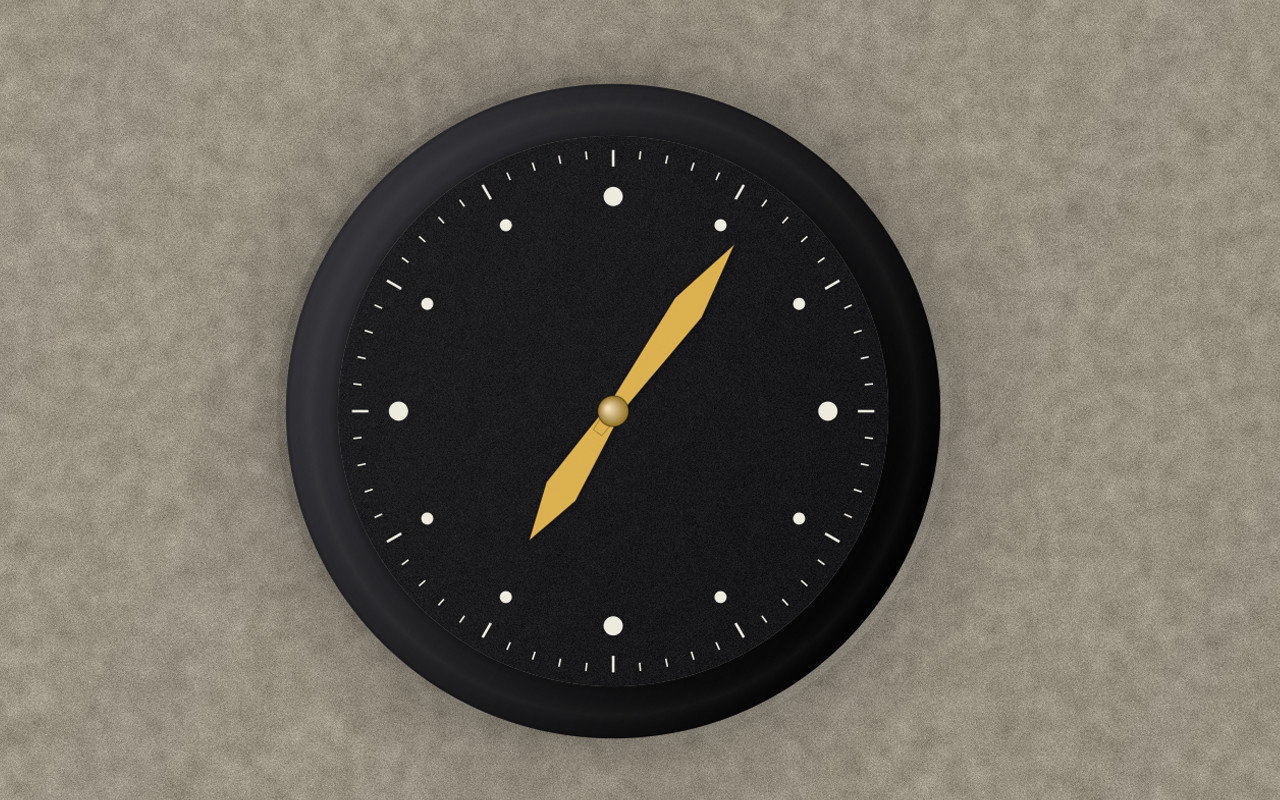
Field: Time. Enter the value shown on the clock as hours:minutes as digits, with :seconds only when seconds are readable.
7:06
